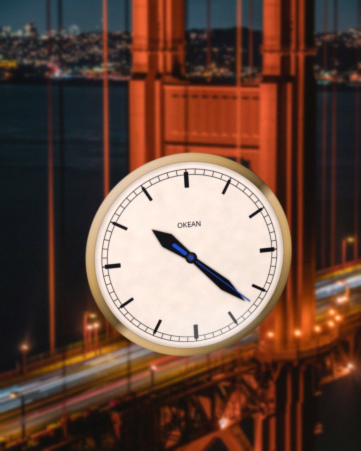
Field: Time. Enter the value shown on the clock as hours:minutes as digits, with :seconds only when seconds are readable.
10:22:22
